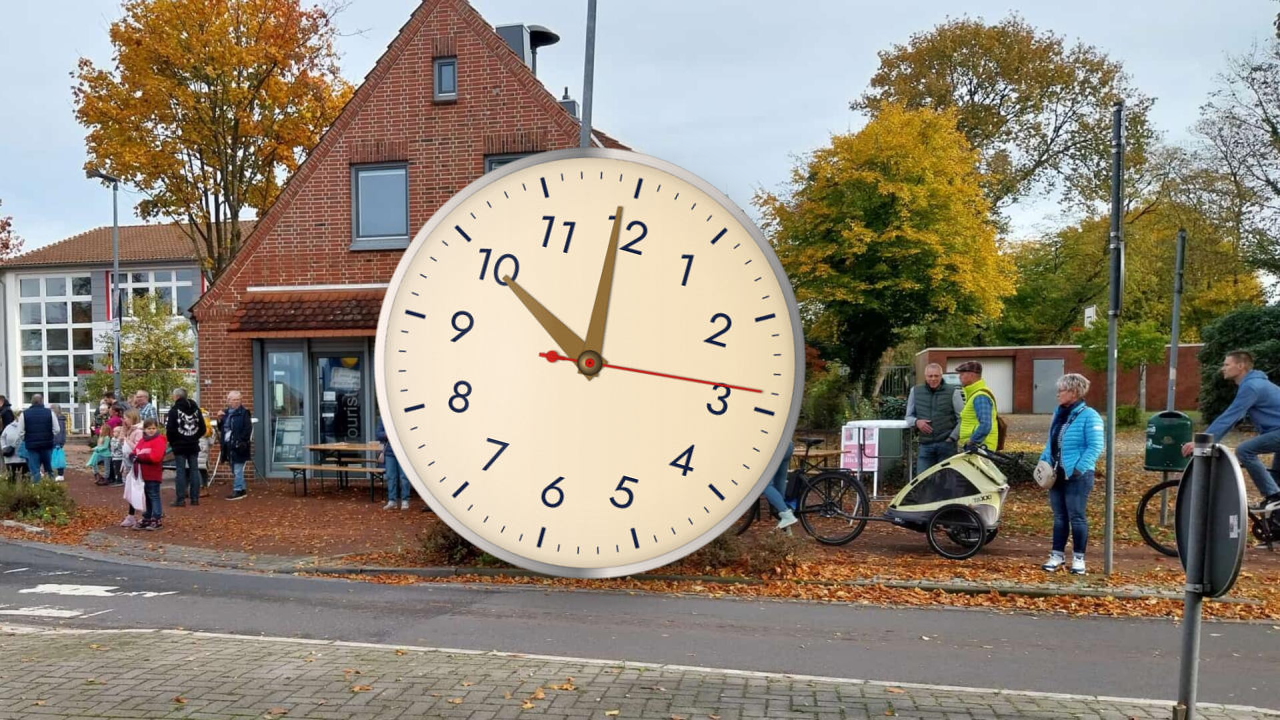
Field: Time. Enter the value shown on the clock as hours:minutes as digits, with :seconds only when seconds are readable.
9:59:14
